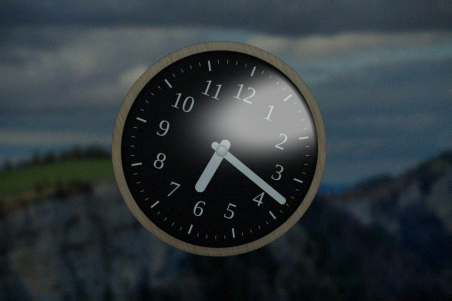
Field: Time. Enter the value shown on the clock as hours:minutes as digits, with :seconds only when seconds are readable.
6:18
